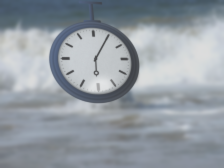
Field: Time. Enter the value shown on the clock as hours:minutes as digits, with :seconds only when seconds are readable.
6:05
